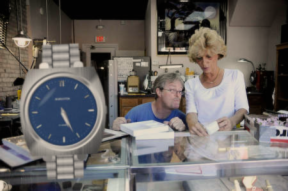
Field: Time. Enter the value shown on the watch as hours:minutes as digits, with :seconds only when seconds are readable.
5:26
